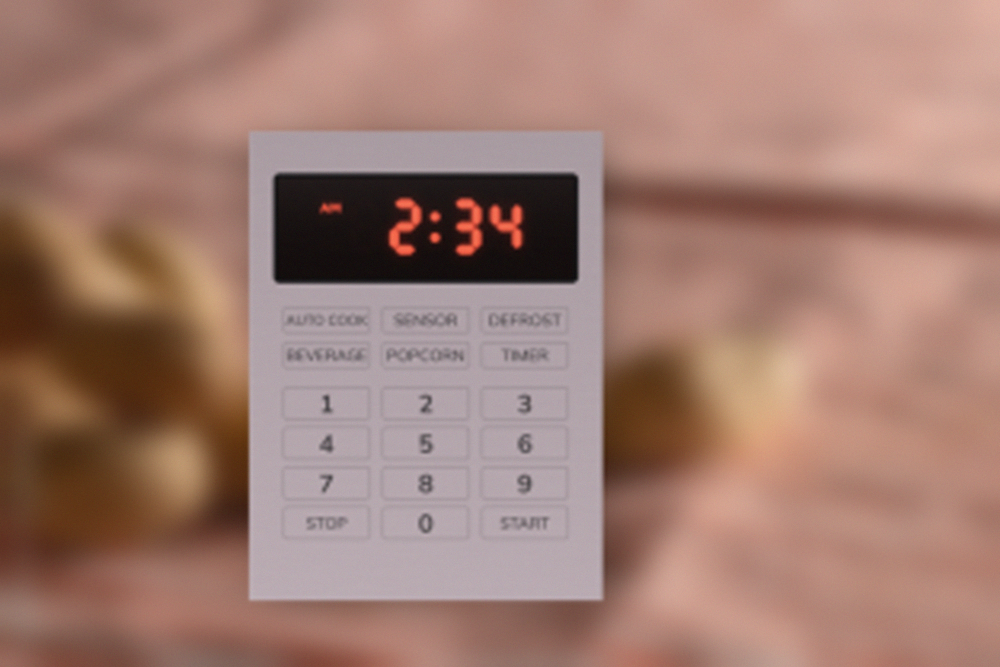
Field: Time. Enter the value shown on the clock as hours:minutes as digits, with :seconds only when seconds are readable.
2:34
